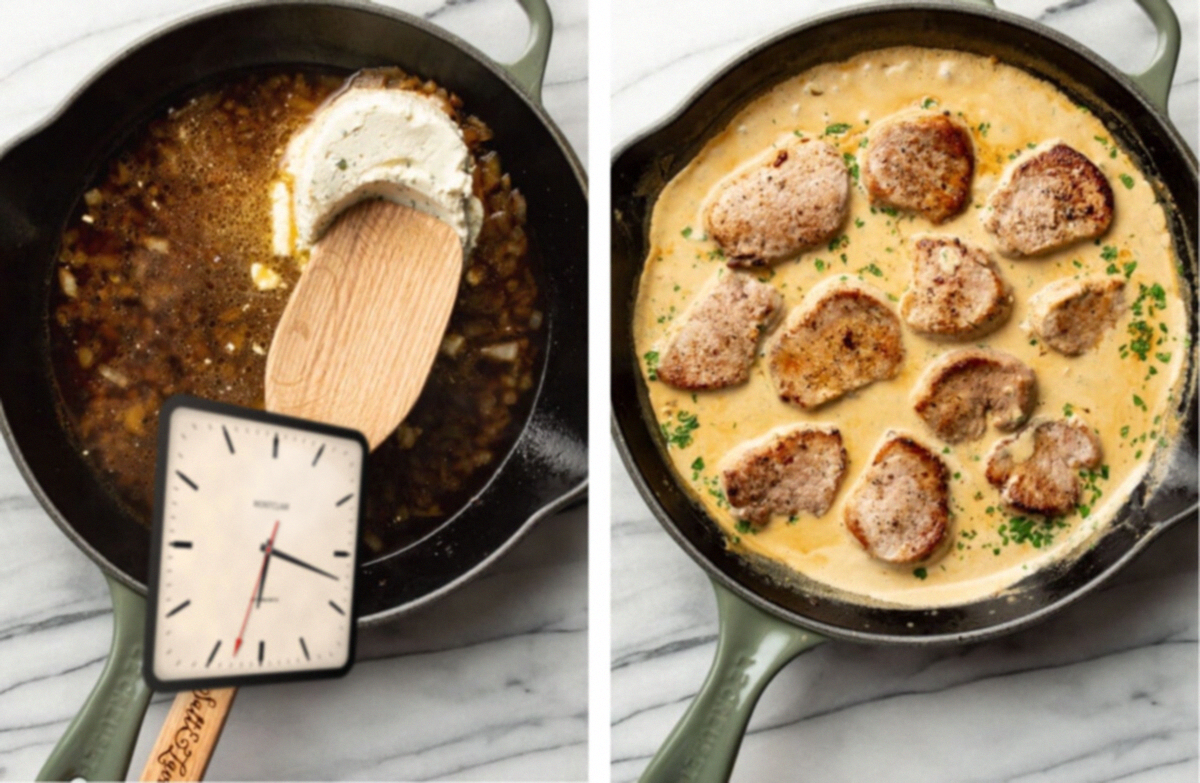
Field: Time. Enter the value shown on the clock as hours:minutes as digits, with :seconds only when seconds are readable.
6:17:33
